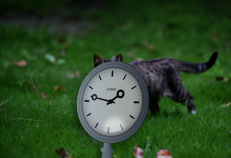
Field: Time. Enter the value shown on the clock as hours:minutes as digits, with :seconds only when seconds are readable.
1:47
